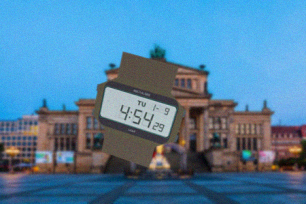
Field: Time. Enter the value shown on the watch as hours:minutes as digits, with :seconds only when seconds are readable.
4:54:29
